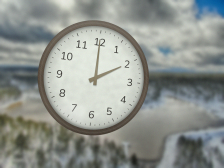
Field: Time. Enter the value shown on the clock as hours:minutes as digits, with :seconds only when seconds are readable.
2:00
